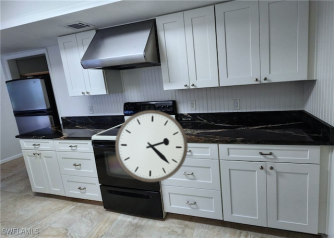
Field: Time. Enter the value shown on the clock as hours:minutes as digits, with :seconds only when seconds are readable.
2:22
